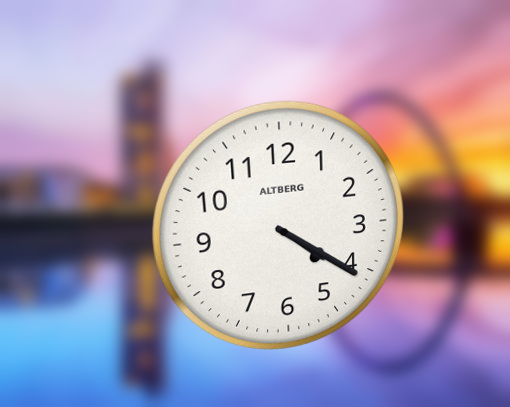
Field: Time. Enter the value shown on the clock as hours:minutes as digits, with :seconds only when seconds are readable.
4:21
